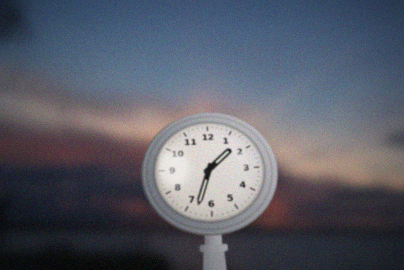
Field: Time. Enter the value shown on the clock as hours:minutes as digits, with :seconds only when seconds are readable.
1:33
